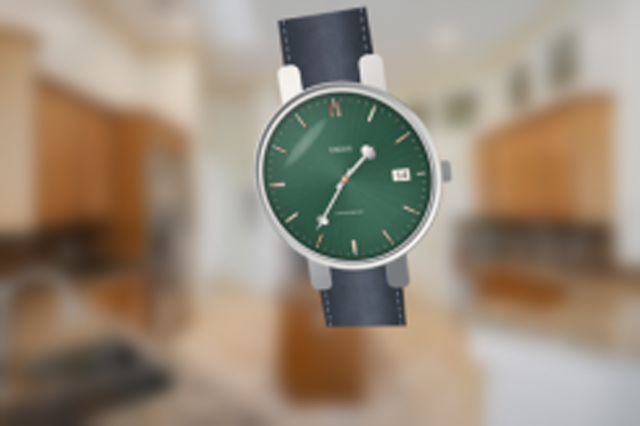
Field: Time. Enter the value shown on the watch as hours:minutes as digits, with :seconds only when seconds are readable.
1:36
